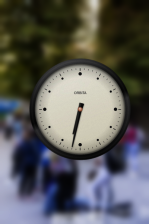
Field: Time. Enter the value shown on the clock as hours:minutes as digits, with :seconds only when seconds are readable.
6:32
